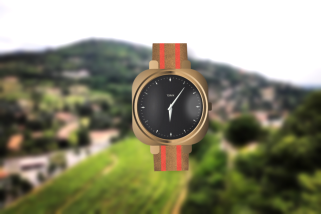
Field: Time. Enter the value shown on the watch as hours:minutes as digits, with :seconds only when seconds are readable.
6:06
